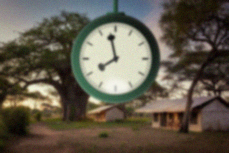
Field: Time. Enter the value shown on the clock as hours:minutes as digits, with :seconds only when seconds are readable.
7:58
